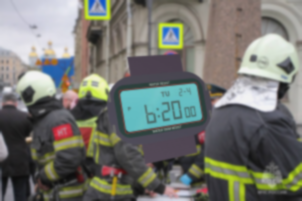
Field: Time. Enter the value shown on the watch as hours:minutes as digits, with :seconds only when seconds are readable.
6:20
